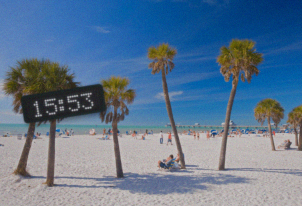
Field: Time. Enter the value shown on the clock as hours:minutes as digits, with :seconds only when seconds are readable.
15:53
